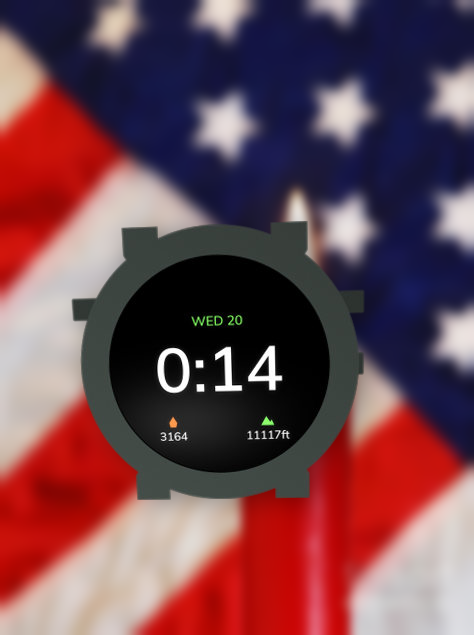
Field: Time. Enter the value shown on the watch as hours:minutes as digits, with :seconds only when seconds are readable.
0:14
